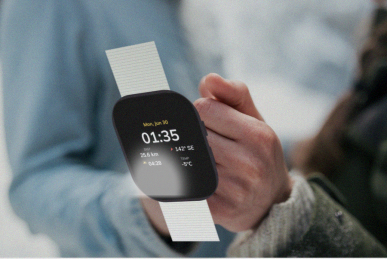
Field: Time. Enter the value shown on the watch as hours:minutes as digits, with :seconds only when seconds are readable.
1:35
